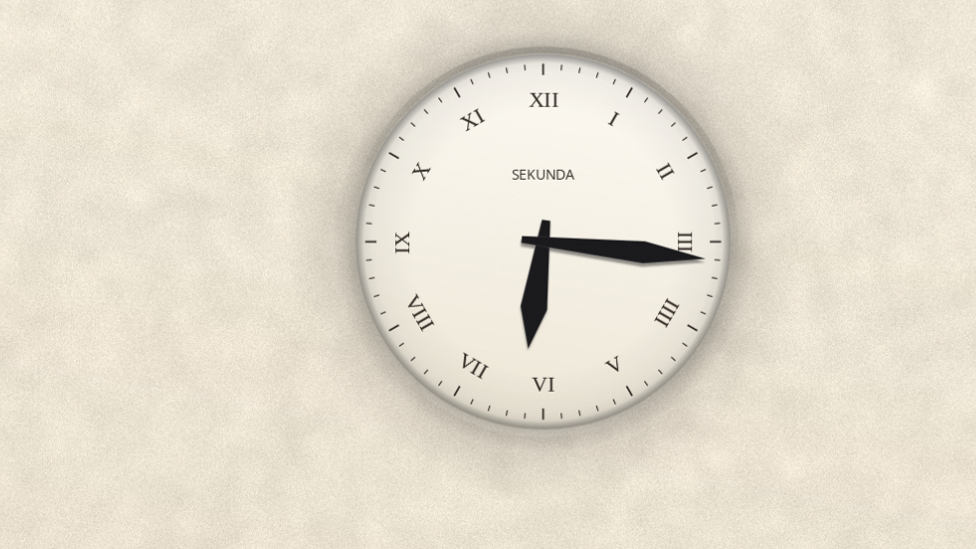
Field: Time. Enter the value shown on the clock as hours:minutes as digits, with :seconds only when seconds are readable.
6:16
